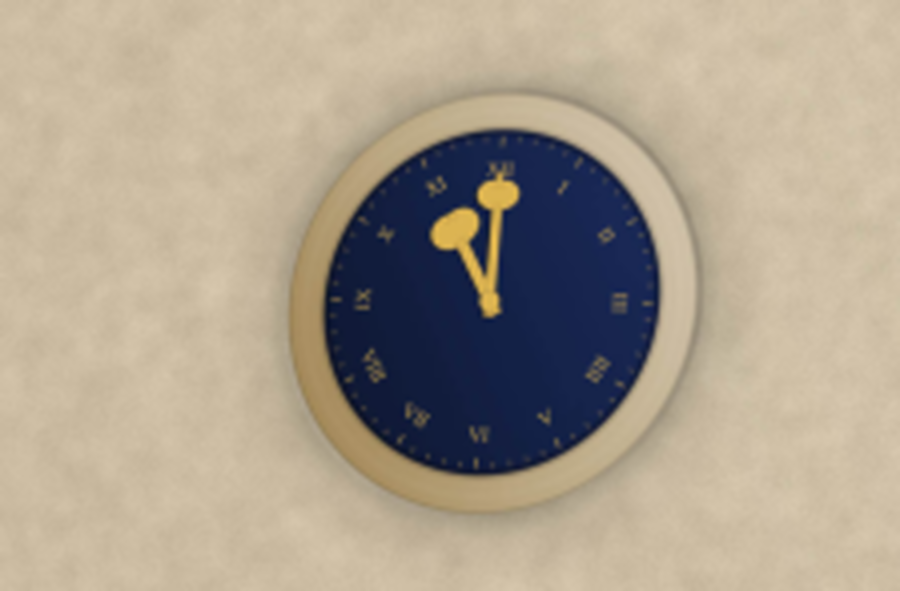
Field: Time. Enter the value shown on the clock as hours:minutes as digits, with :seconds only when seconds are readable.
11:00
